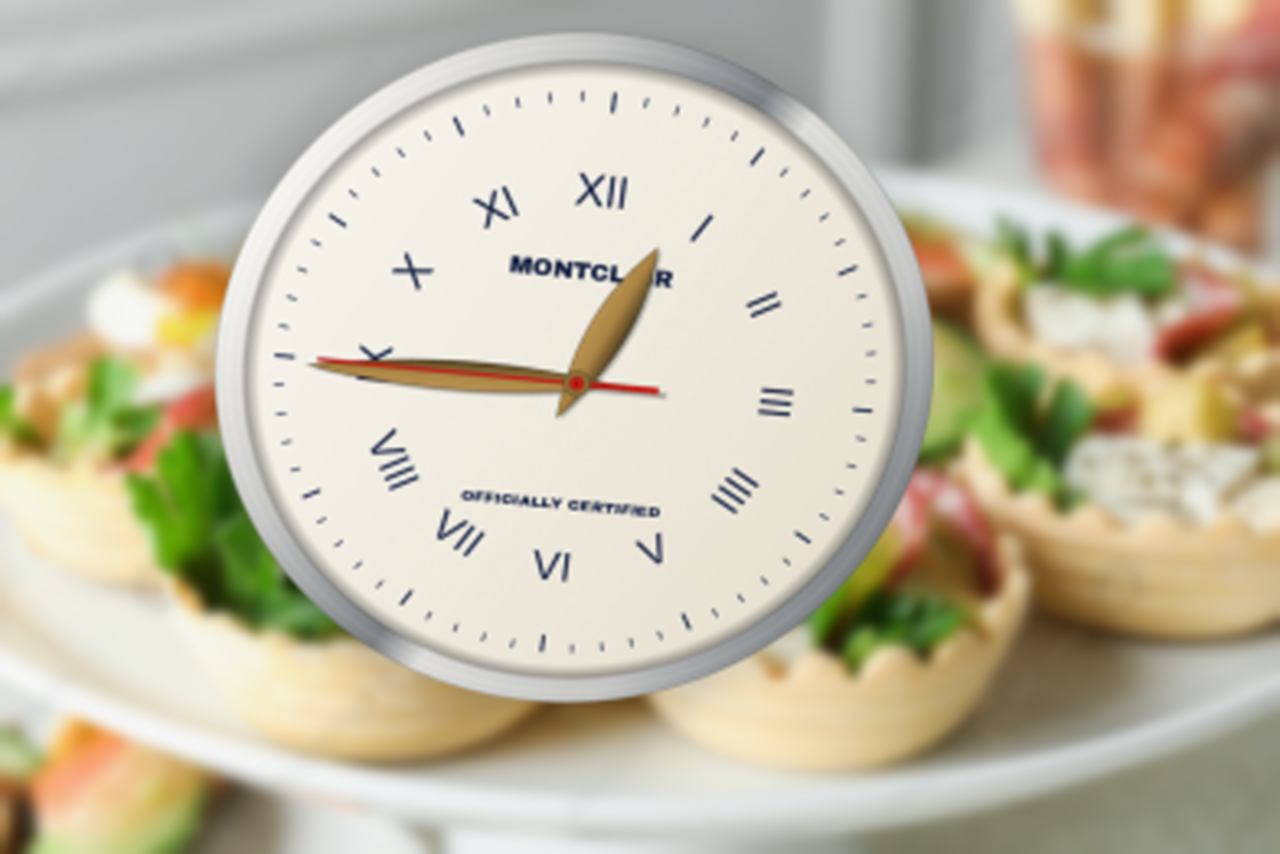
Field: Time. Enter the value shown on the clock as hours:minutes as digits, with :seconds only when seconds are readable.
12:44:45
